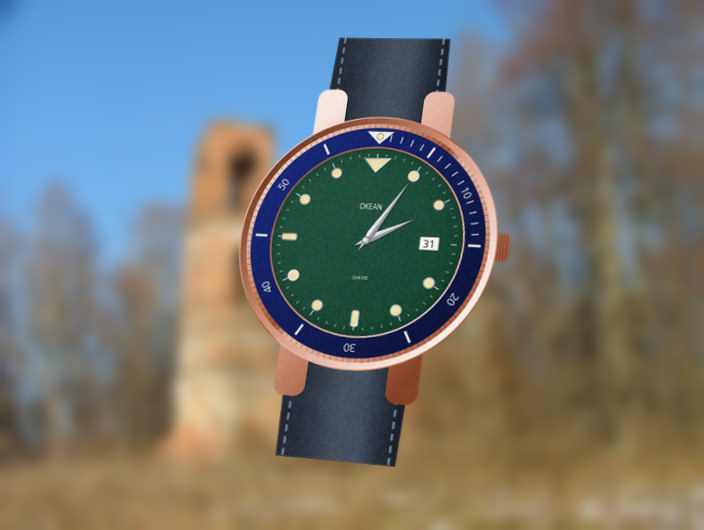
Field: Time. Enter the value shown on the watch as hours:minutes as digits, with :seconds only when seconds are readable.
2:05
